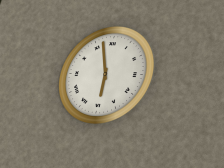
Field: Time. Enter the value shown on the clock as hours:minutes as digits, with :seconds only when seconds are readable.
5:57
